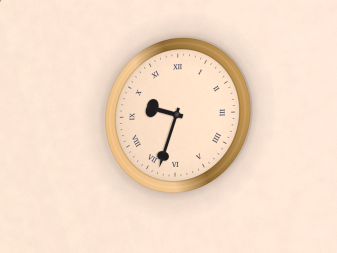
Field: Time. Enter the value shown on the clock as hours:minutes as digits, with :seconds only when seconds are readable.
9:33
